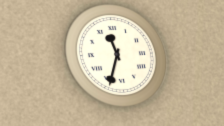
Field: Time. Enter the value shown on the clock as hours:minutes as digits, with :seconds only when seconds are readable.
11:34
